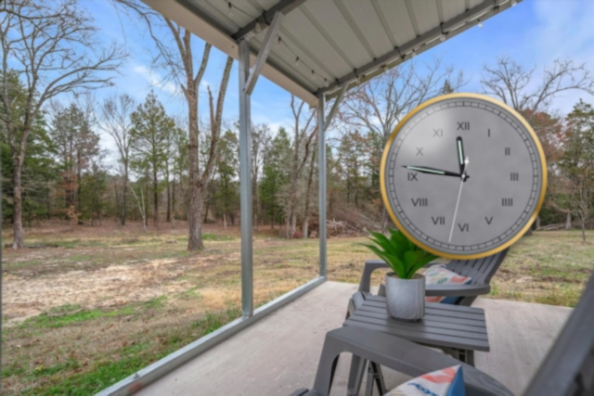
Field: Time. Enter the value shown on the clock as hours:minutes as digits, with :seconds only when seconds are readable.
11:46:32
